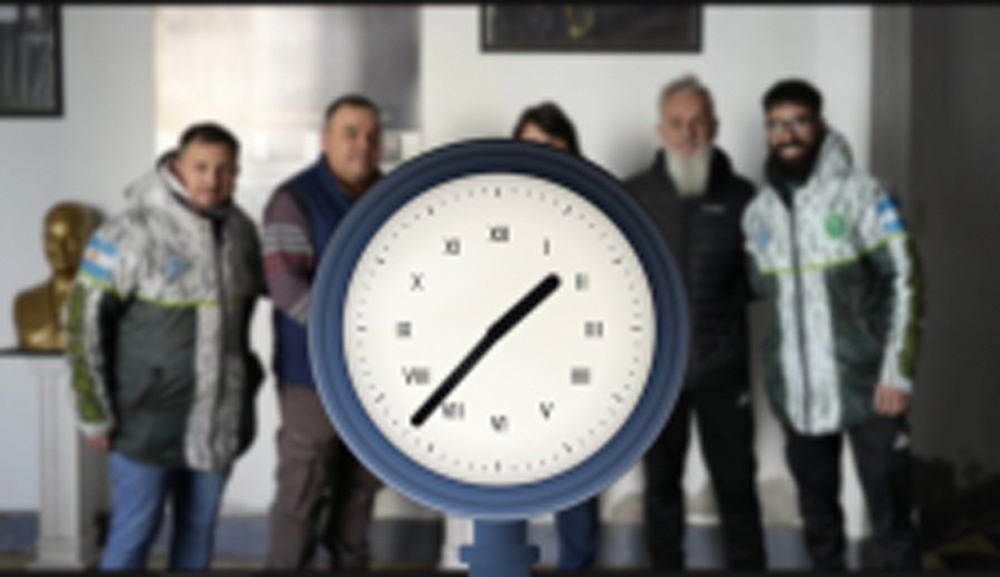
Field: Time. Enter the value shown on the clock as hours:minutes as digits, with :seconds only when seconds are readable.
1:37
